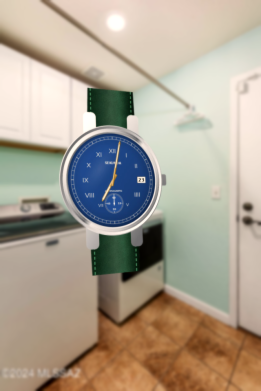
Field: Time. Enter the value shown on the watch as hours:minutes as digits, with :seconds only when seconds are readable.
7:02
